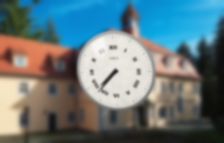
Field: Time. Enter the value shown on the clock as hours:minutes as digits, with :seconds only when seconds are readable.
7:37
